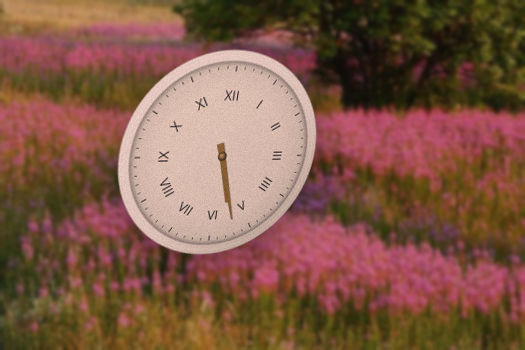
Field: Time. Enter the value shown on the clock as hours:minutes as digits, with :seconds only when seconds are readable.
5:27
